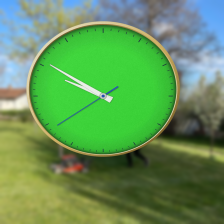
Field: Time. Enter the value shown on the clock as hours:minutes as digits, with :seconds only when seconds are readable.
9:50:39
